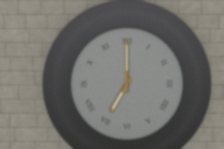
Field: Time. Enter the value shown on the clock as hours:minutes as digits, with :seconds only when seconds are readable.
7:00
